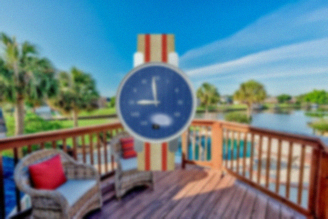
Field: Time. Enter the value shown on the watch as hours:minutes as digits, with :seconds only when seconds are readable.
8:59
